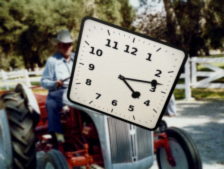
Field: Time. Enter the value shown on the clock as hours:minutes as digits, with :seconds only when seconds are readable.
4:13
